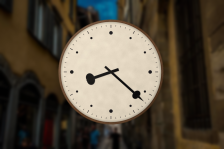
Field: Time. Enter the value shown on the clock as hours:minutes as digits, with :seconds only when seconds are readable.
8:22
